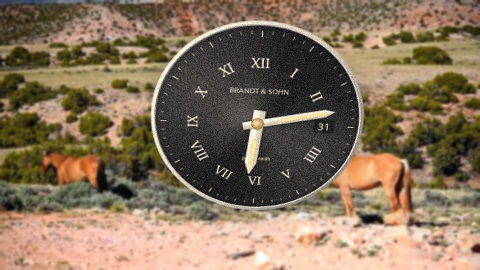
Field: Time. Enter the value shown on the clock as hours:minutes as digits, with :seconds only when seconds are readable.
6:13
